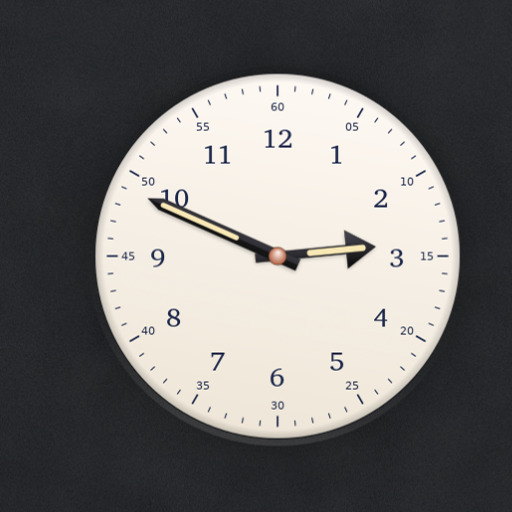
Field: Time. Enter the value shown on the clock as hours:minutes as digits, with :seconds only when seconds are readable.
2:49
